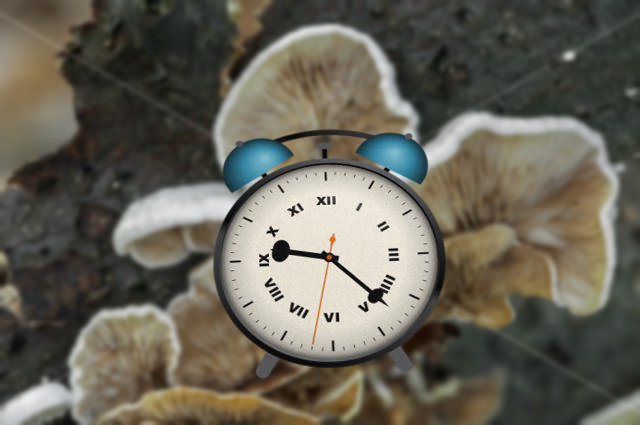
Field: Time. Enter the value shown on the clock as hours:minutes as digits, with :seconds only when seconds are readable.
9:22:32
